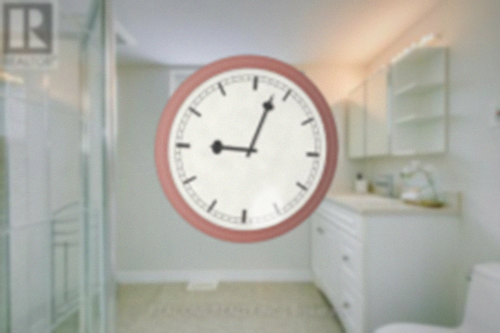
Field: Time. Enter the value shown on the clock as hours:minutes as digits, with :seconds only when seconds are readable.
9:03
